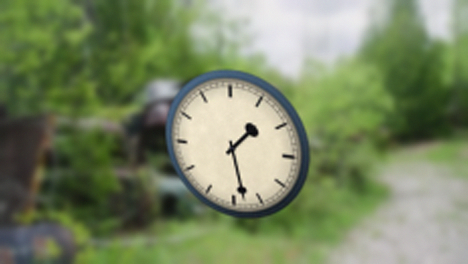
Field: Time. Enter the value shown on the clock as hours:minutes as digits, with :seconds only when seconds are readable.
1:28
